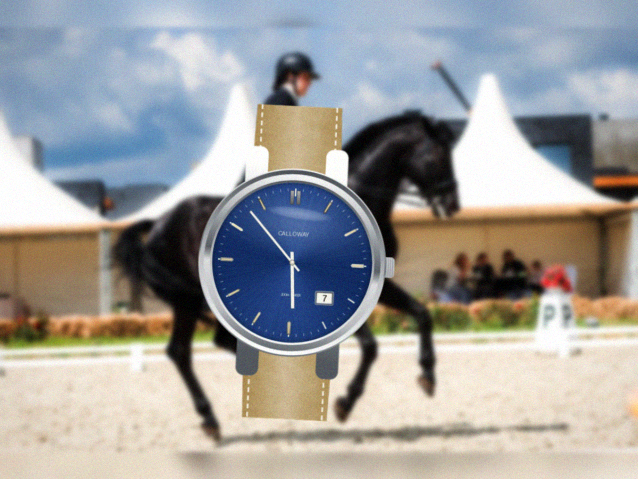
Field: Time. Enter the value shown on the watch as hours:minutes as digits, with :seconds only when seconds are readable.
5:53
